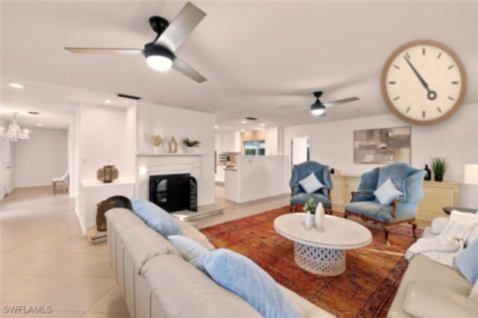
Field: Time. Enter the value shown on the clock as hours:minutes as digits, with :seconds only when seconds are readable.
4:54
